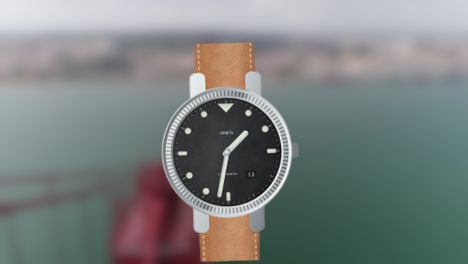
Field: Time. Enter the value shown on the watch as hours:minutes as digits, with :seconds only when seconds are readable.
1:32
